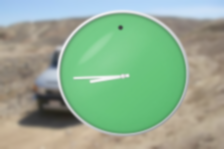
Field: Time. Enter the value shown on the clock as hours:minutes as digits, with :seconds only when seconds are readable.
8:45
